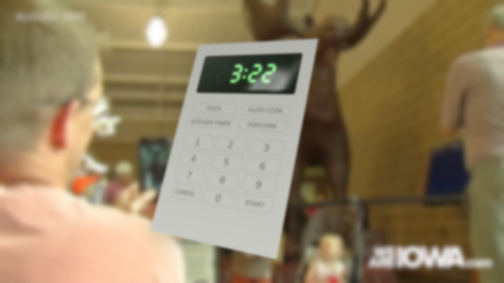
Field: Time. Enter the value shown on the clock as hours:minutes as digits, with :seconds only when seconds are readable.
3:22
